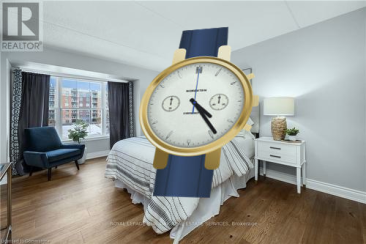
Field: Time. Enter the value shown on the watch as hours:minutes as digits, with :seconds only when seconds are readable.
4:24
